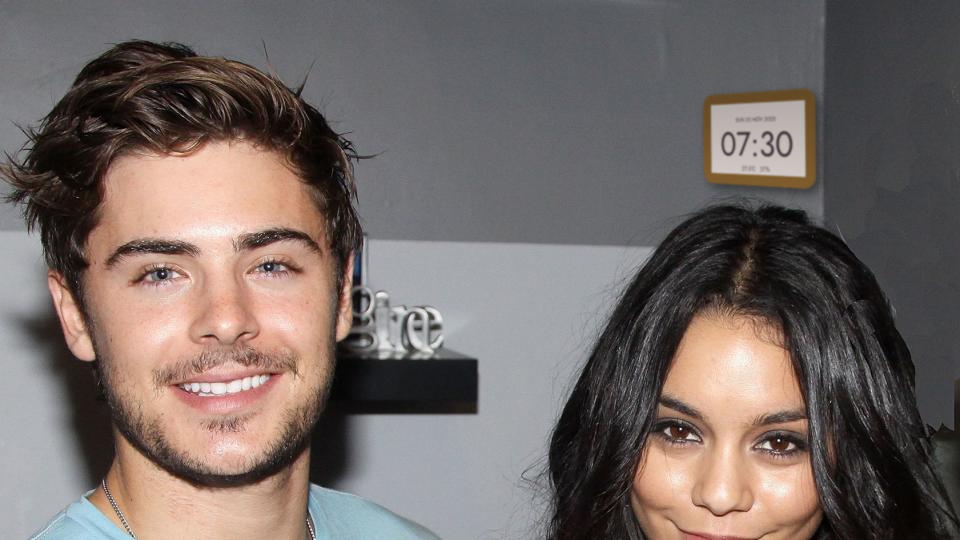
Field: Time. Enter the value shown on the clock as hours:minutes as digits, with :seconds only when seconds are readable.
7:30
